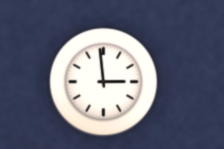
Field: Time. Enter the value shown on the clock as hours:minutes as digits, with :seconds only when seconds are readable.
2:59
